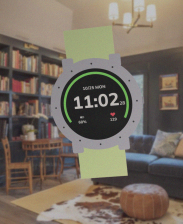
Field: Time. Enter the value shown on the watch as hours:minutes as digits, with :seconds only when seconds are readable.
11:02
